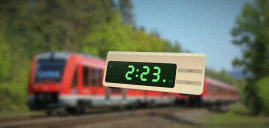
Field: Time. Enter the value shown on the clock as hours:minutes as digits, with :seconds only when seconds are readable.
2:23
